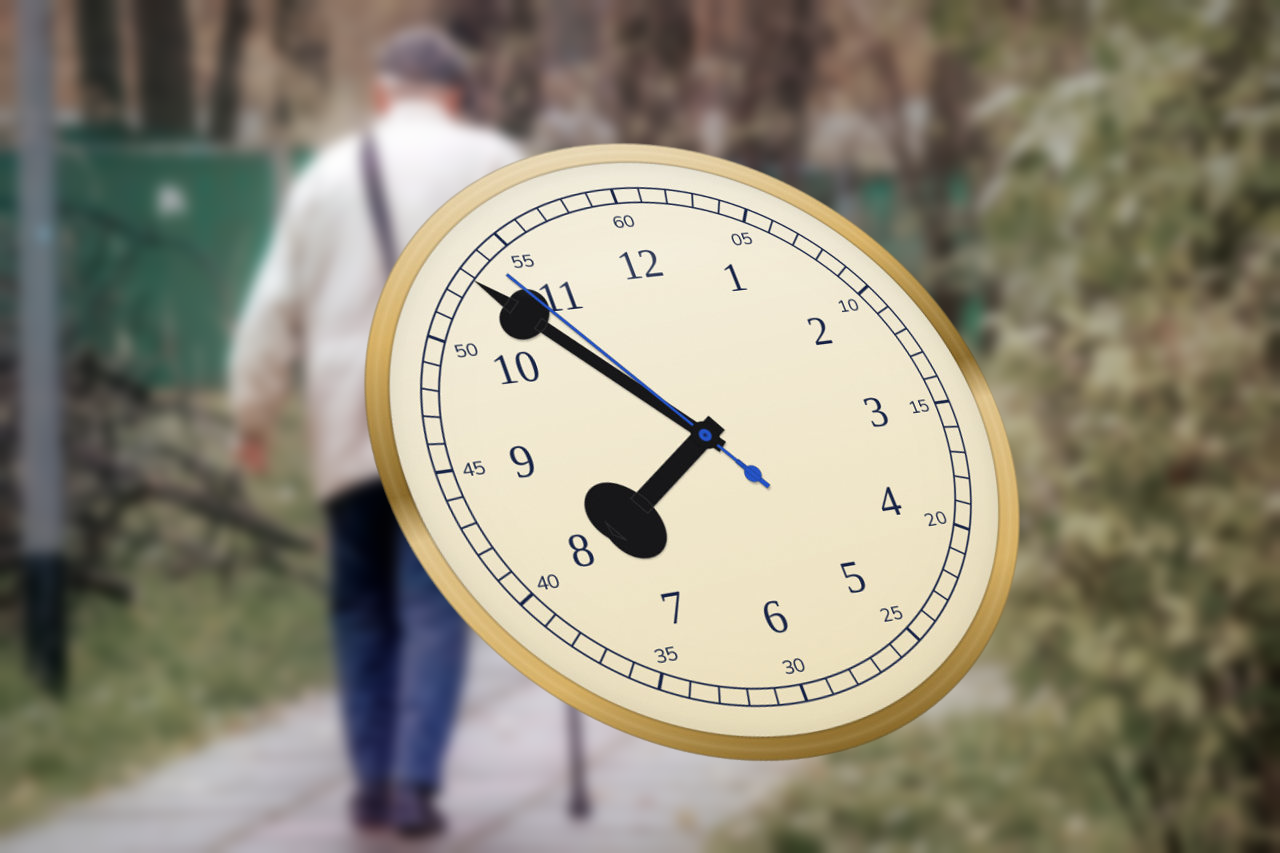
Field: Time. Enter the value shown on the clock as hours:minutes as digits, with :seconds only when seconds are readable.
7:52:54
